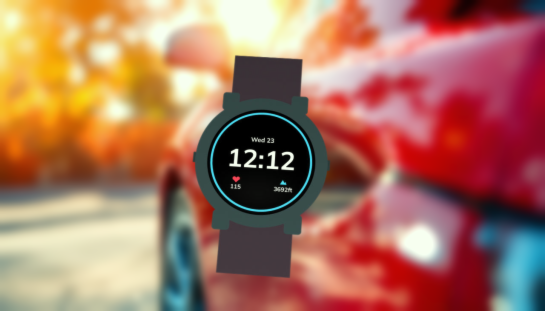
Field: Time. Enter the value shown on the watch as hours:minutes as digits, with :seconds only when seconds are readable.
12:12
